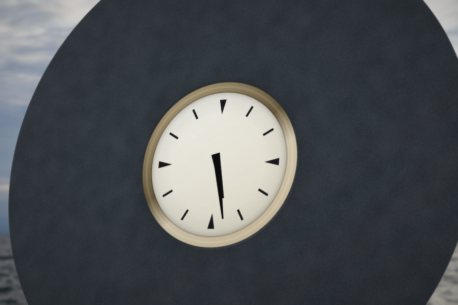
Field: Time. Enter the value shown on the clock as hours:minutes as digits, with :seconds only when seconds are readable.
5:28
